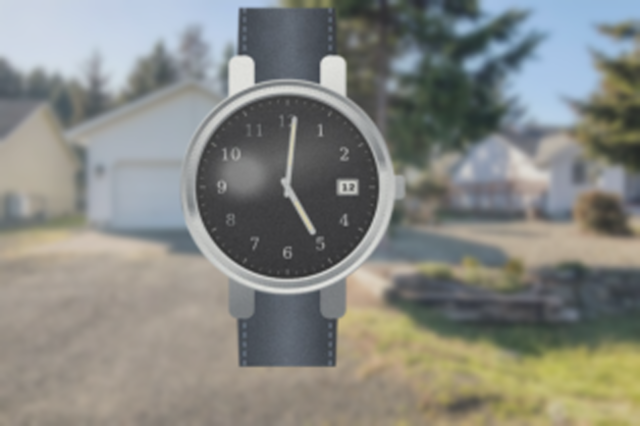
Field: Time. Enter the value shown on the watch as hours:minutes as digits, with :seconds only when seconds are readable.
5:01
